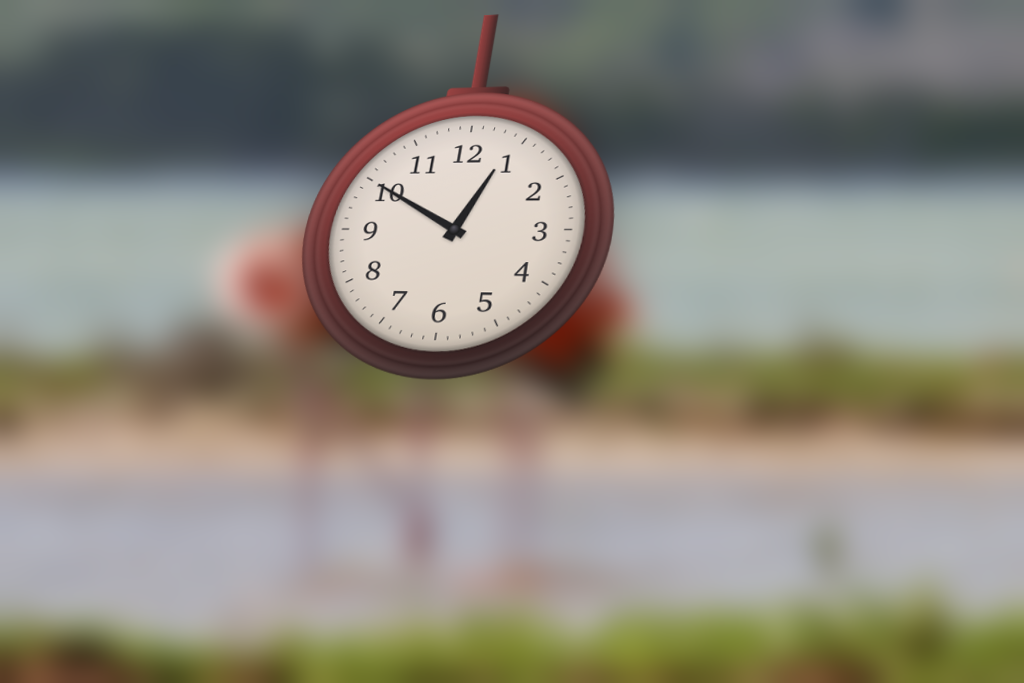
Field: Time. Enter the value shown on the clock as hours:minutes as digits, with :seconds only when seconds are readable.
12:50
